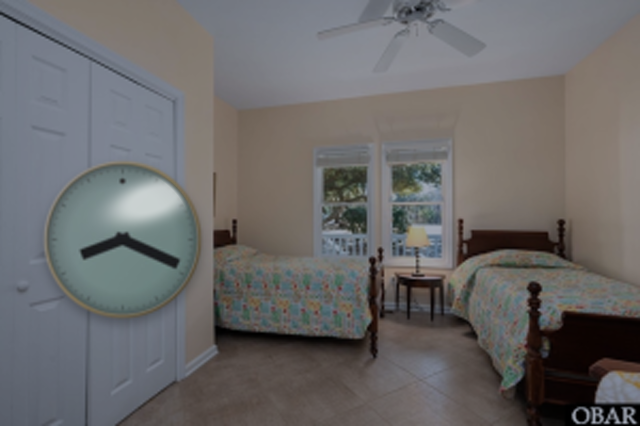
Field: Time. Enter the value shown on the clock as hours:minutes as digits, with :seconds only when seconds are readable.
8:19
